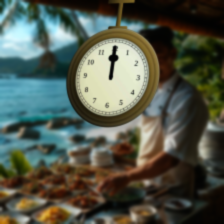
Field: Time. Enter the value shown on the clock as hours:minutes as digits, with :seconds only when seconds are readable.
12:00
